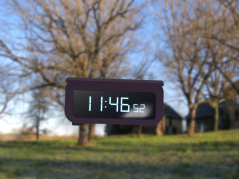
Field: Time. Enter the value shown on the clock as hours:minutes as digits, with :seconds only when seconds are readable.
11:46:52
